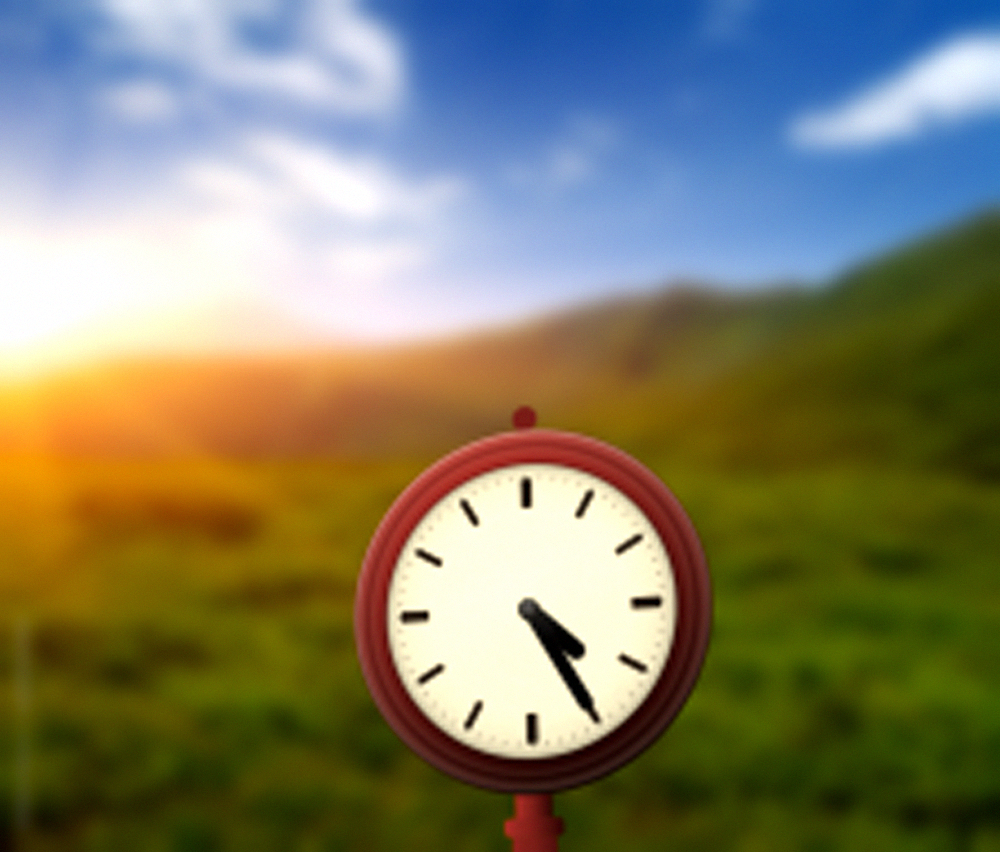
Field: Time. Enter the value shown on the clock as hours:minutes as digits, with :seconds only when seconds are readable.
4:25
